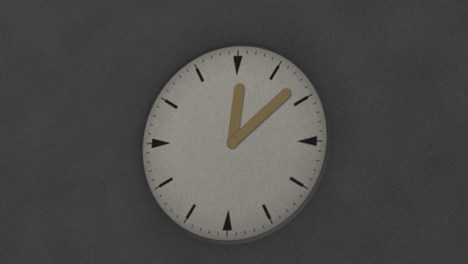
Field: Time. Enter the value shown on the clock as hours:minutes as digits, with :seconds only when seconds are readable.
12:08
